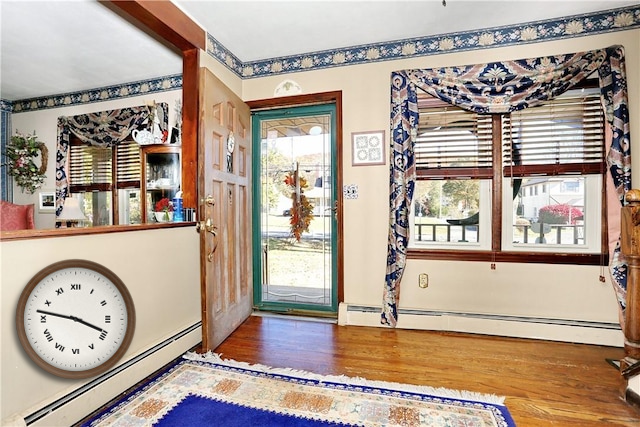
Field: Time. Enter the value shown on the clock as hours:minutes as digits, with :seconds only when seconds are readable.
3:47
